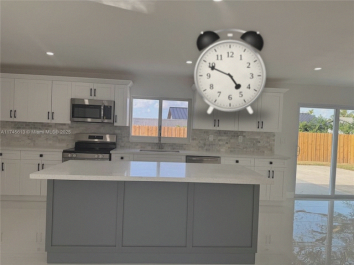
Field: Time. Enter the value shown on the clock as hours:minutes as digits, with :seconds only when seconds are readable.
4:49
